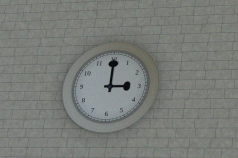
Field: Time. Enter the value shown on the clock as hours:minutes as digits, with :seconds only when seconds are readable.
3:00
